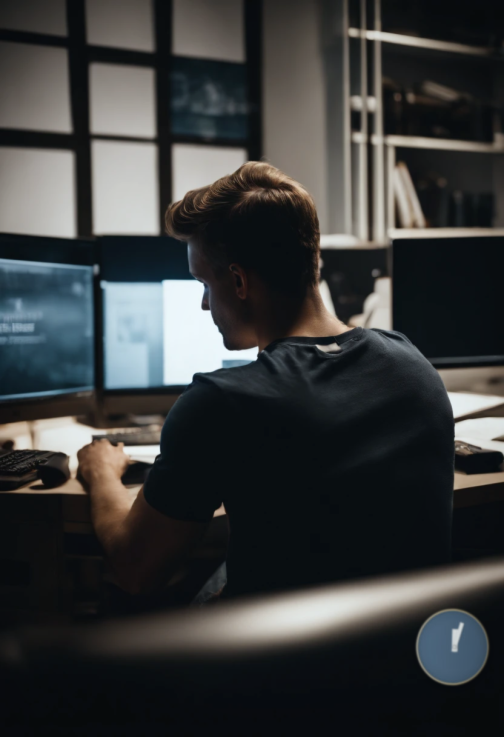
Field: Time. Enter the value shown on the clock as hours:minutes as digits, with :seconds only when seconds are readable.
12:03
